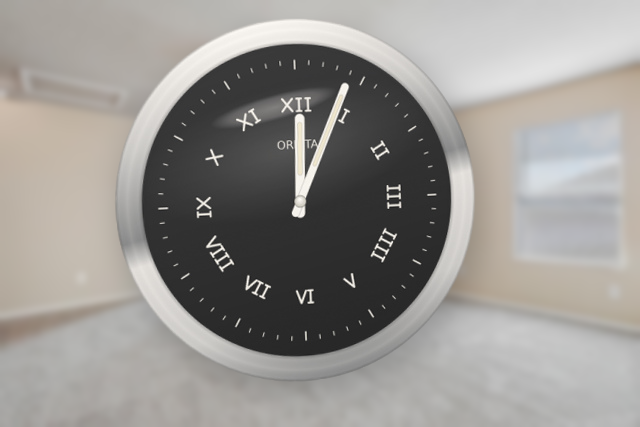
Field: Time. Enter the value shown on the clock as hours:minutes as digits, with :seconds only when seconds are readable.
12:04
